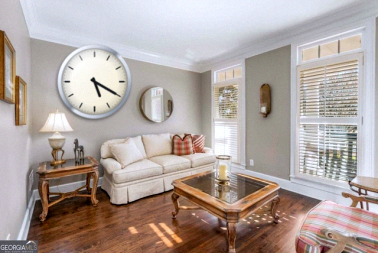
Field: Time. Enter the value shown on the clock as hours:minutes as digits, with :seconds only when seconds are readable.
5:20
